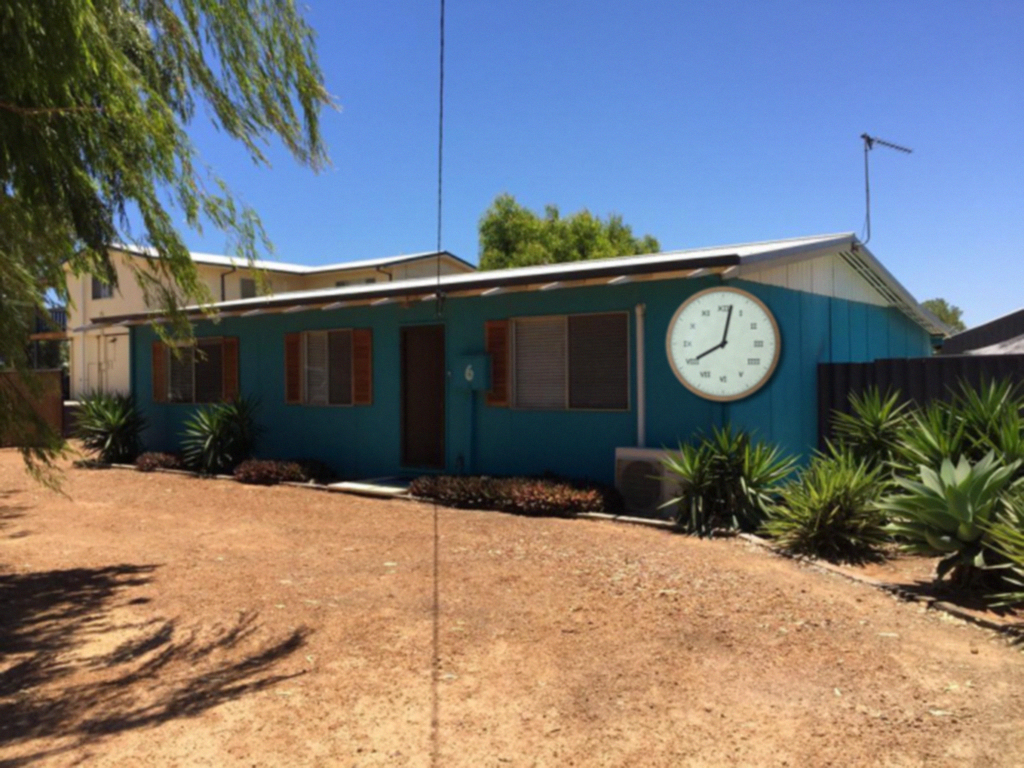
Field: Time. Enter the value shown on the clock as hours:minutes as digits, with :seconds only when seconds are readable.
8:02
